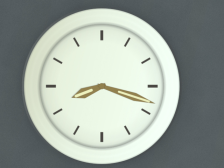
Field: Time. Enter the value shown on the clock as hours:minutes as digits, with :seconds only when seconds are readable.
8:18
